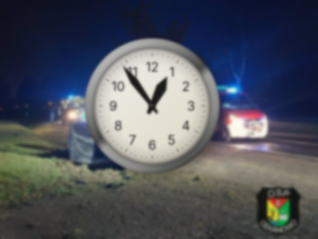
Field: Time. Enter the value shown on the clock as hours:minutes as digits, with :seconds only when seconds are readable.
12:54
